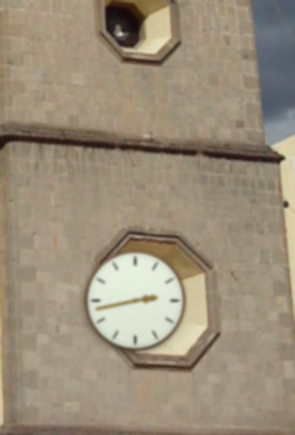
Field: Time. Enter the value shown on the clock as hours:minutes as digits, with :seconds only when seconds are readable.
2:43
